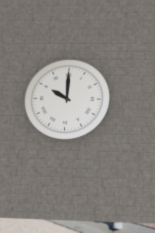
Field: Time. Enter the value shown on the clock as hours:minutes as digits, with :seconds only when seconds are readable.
10:00
